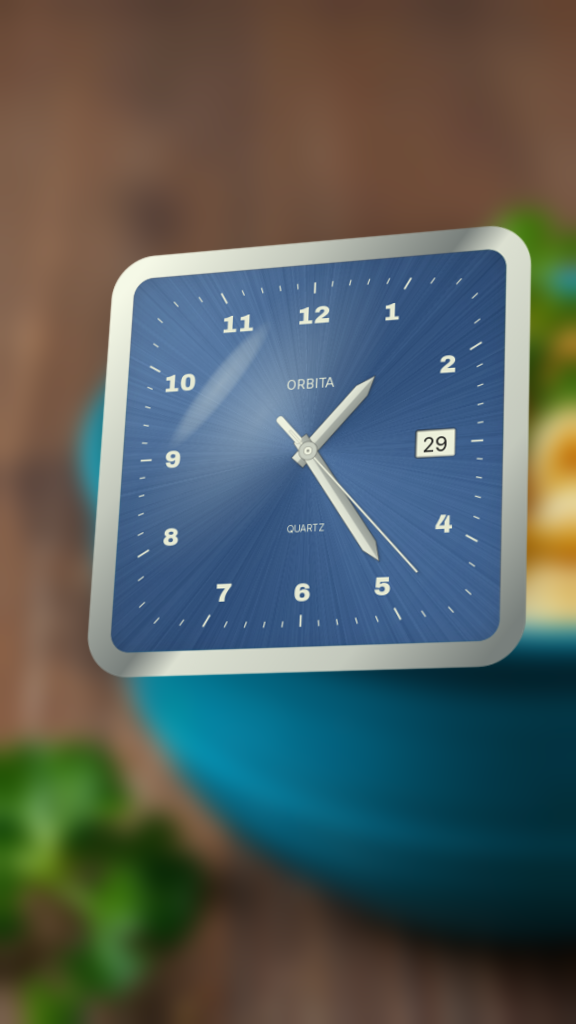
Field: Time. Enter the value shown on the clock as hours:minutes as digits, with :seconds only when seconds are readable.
1:24:23
